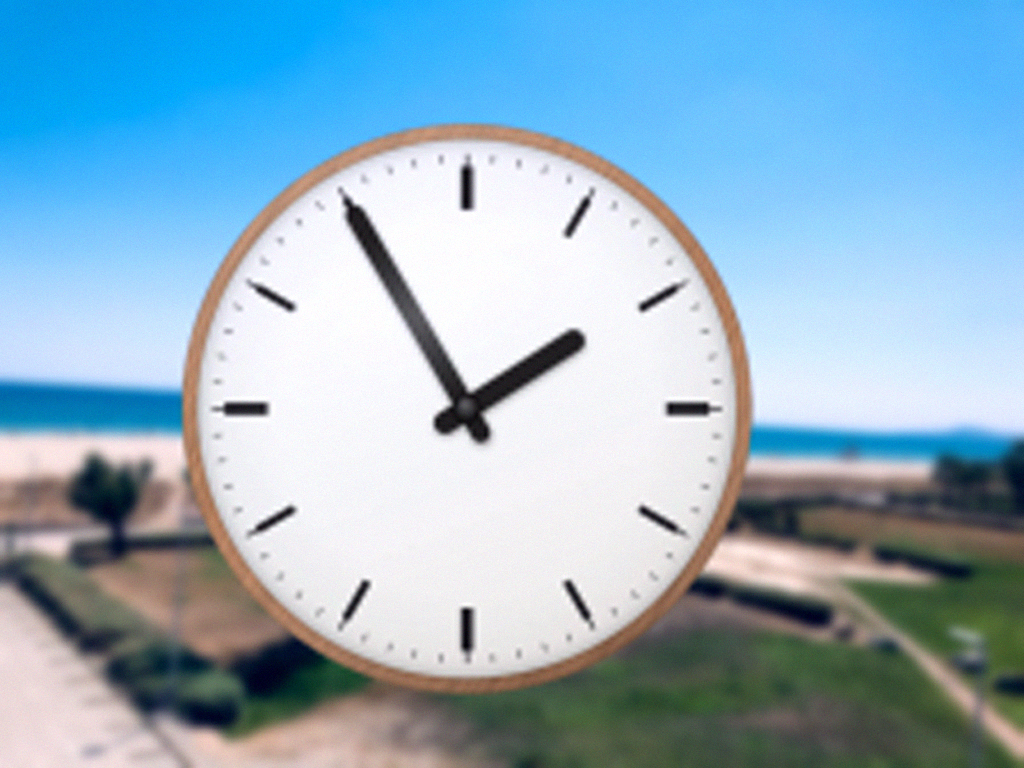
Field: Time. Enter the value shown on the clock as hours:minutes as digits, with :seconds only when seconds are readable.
1:55
